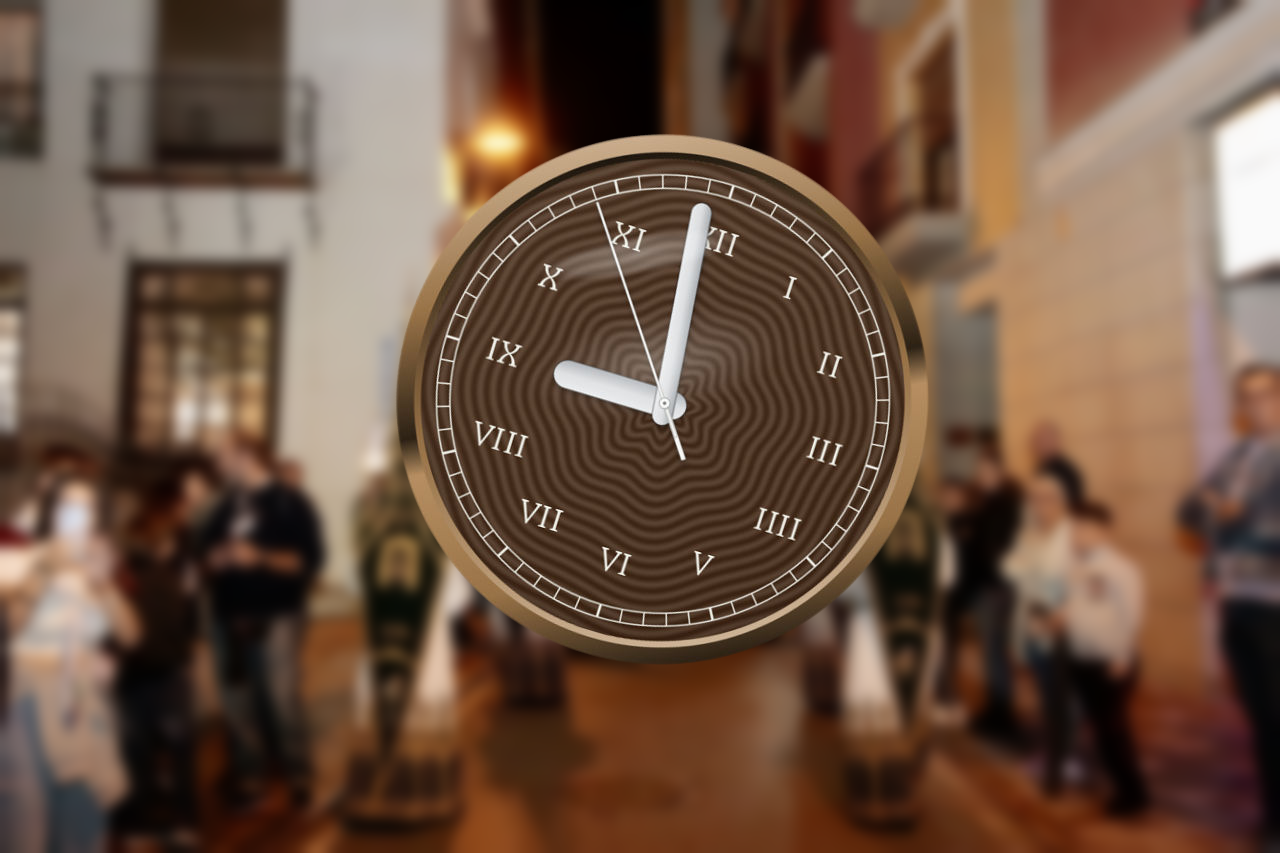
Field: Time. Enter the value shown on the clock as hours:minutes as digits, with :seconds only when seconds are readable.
8:58:54
